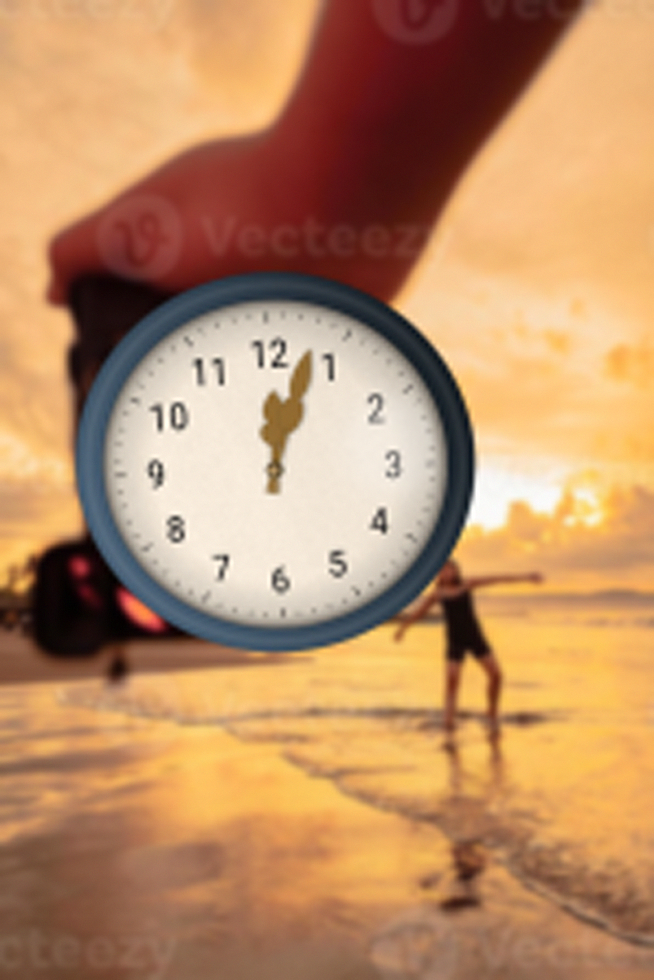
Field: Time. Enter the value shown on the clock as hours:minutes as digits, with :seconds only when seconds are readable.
12:03
